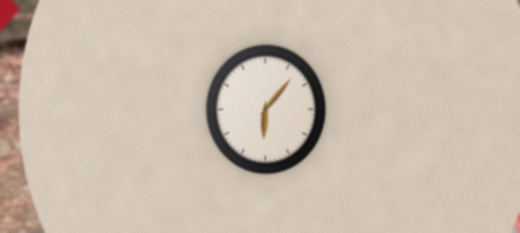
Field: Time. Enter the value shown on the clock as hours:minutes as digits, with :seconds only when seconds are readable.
6:07
